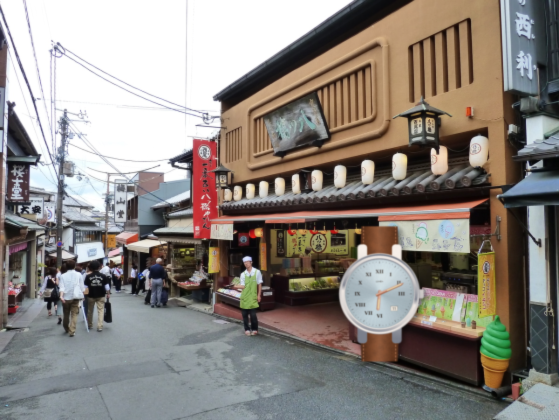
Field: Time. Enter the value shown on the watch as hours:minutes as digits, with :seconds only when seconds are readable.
6:11
